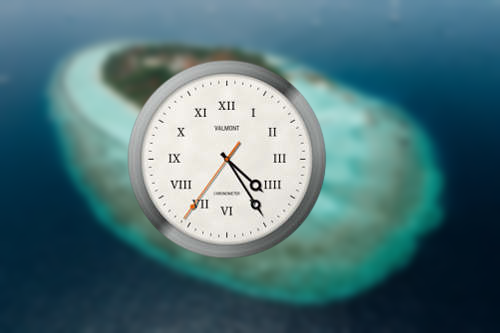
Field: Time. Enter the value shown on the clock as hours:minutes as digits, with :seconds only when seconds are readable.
4:24:36
